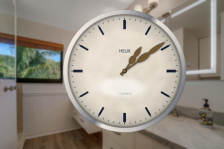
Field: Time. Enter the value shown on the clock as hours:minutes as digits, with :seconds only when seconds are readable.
1:09
